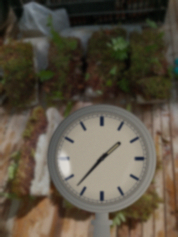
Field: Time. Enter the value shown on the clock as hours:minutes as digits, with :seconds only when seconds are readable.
1:37
